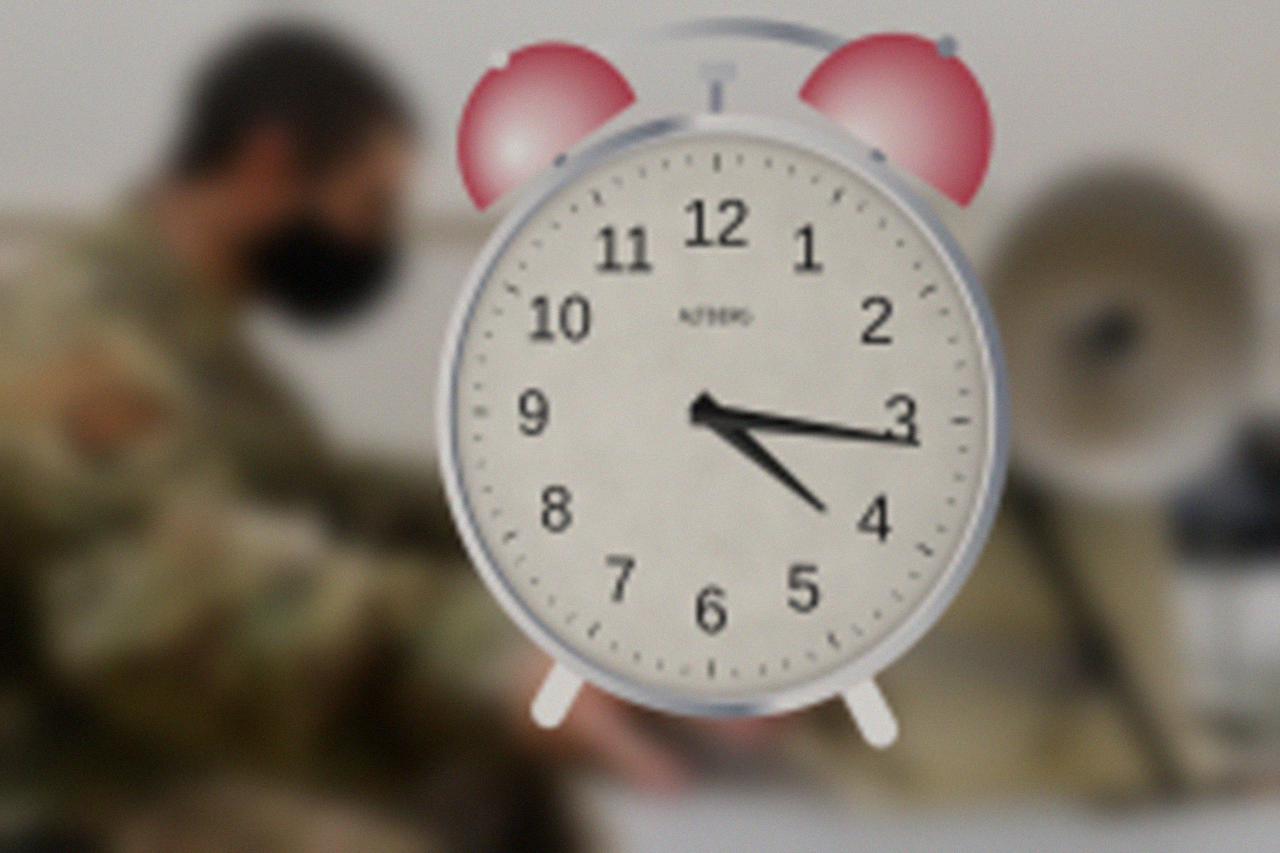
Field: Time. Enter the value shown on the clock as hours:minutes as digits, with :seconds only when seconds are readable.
4:16
